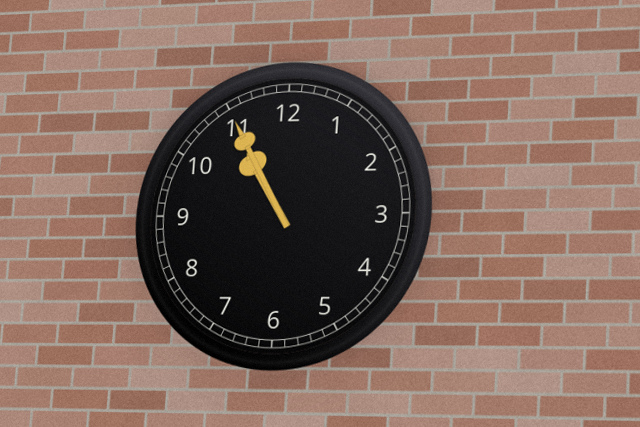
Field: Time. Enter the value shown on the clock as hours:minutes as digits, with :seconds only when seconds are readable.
10:55
